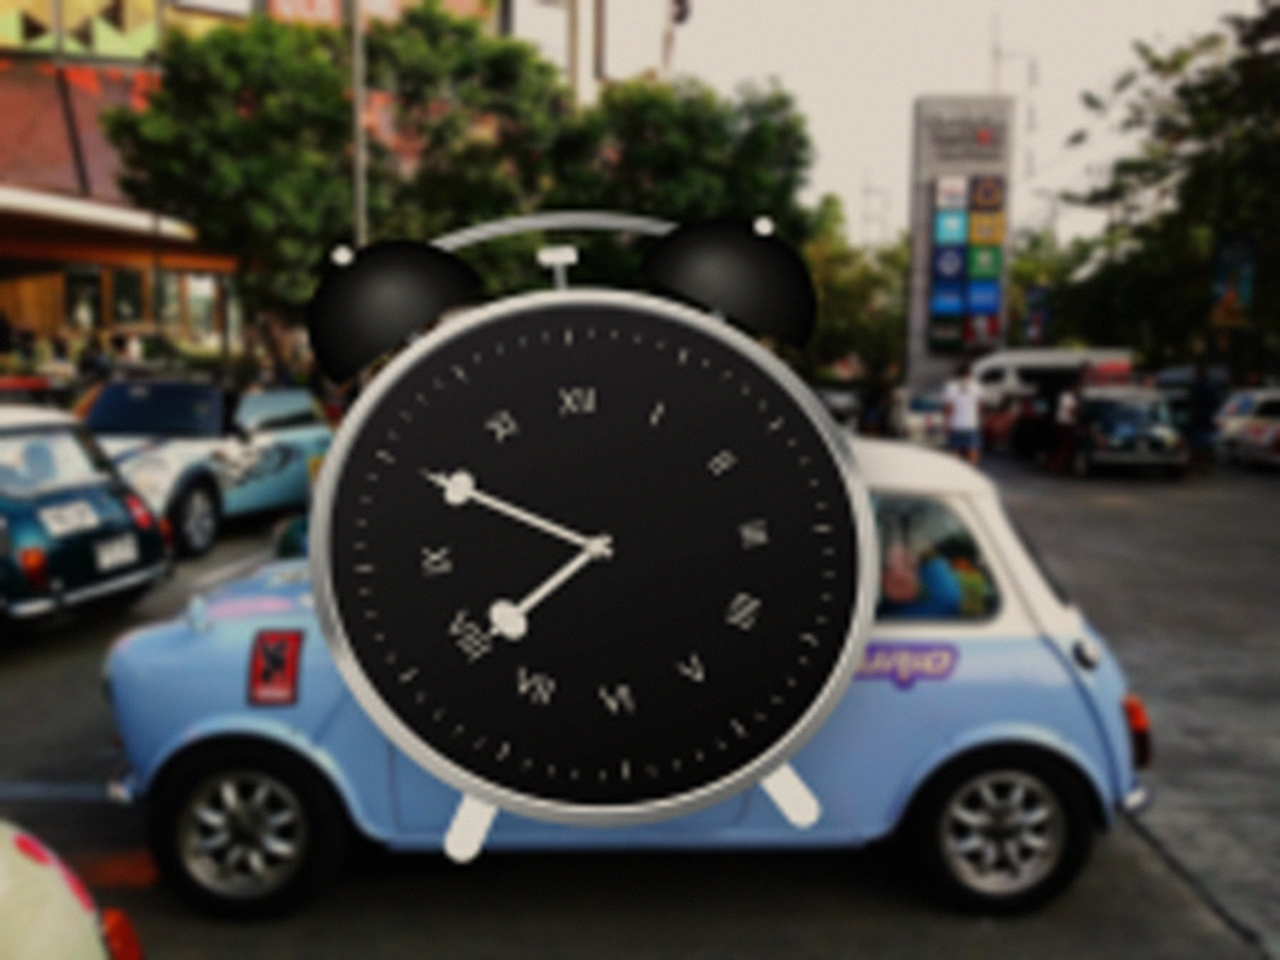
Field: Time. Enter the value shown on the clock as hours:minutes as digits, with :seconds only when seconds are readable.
7:50
